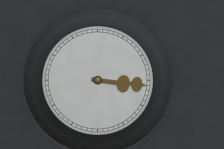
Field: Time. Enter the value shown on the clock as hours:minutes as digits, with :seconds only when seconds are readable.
3:16
